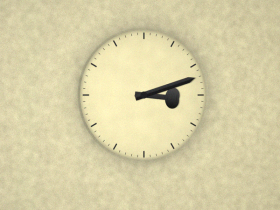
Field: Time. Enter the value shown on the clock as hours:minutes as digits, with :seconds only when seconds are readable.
3:12
